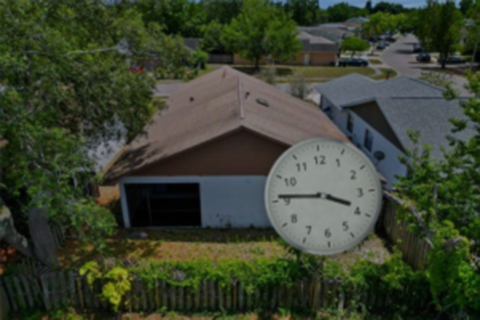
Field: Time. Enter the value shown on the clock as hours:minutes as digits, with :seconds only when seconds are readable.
3:46
